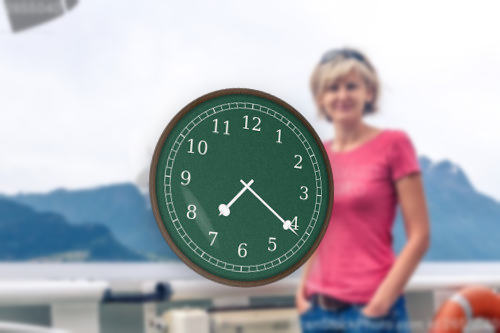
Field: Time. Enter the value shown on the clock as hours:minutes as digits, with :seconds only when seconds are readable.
7:21
